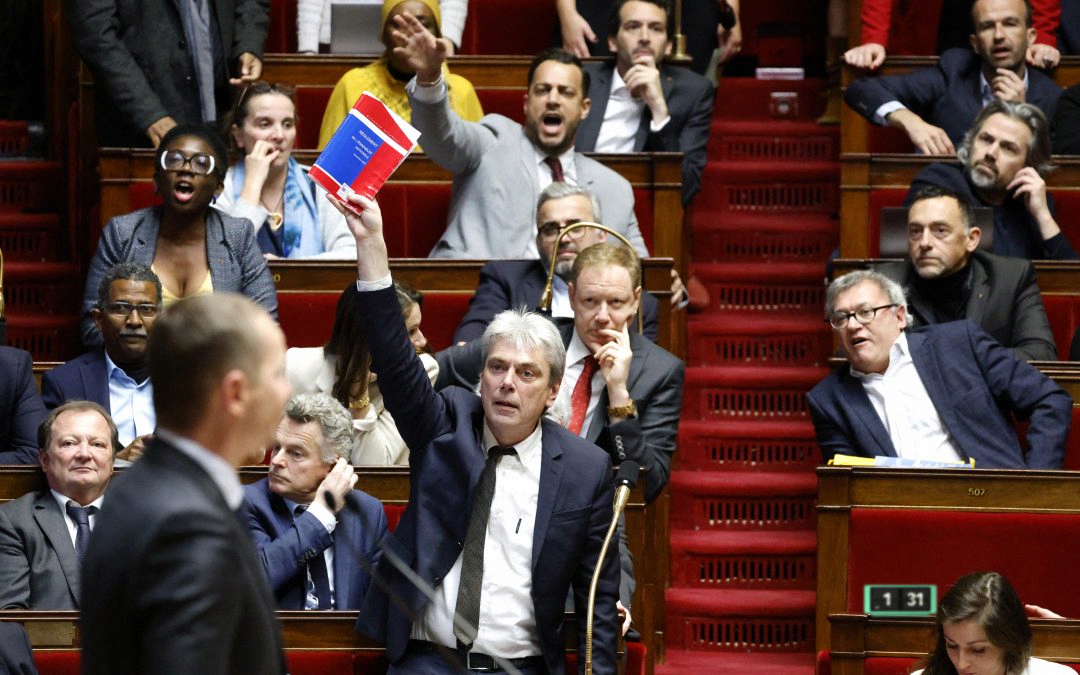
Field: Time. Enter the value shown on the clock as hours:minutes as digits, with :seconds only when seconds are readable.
1:31
